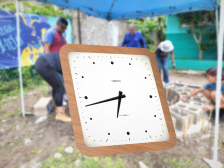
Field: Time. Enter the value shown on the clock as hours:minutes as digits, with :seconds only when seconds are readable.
6:43
